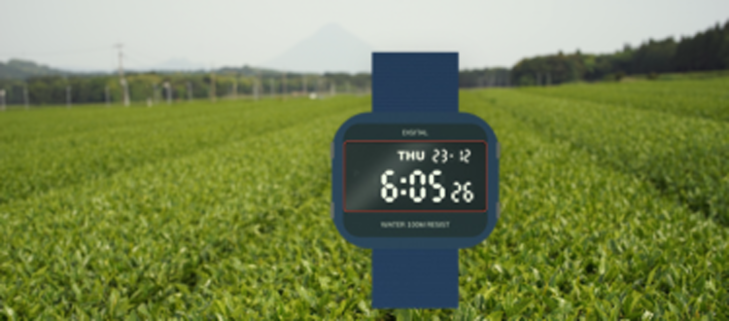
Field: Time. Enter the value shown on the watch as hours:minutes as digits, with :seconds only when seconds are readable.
6:05:26
